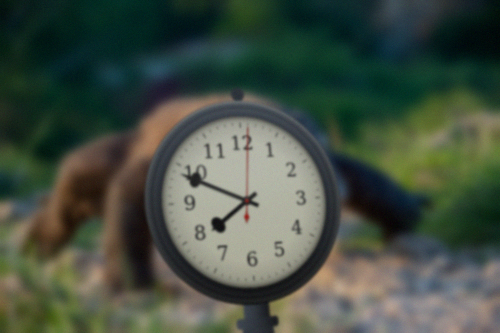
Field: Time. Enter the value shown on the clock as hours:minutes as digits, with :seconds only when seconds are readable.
7:49:01
